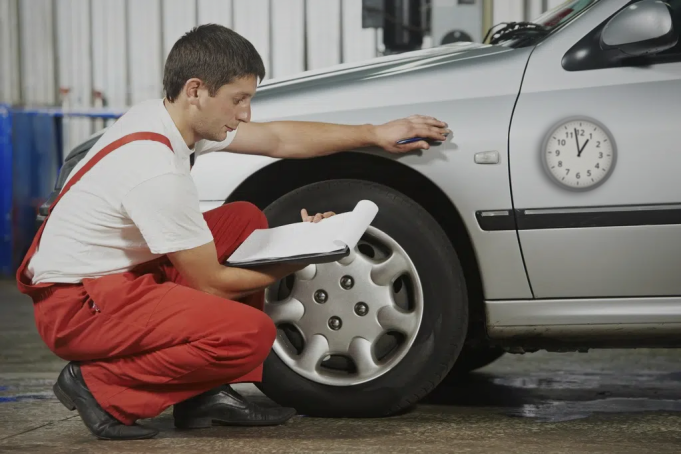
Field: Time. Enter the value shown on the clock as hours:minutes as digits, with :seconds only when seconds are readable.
12:58
